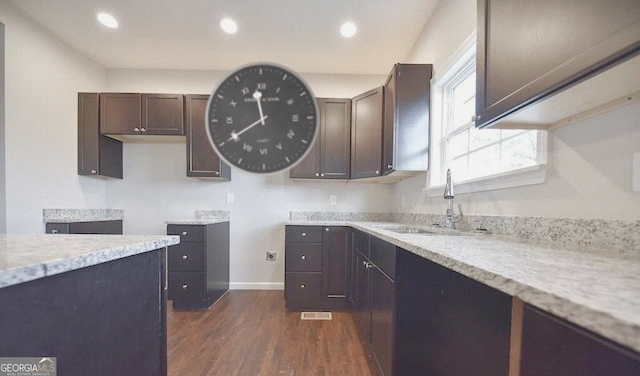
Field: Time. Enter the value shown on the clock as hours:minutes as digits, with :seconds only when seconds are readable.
11:40
